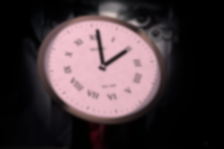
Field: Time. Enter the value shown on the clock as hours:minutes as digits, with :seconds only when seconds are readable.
2:01
